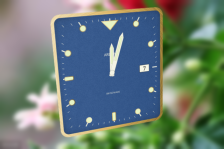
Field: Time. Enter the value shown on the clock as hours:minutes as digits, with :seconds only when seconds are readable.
12:03
